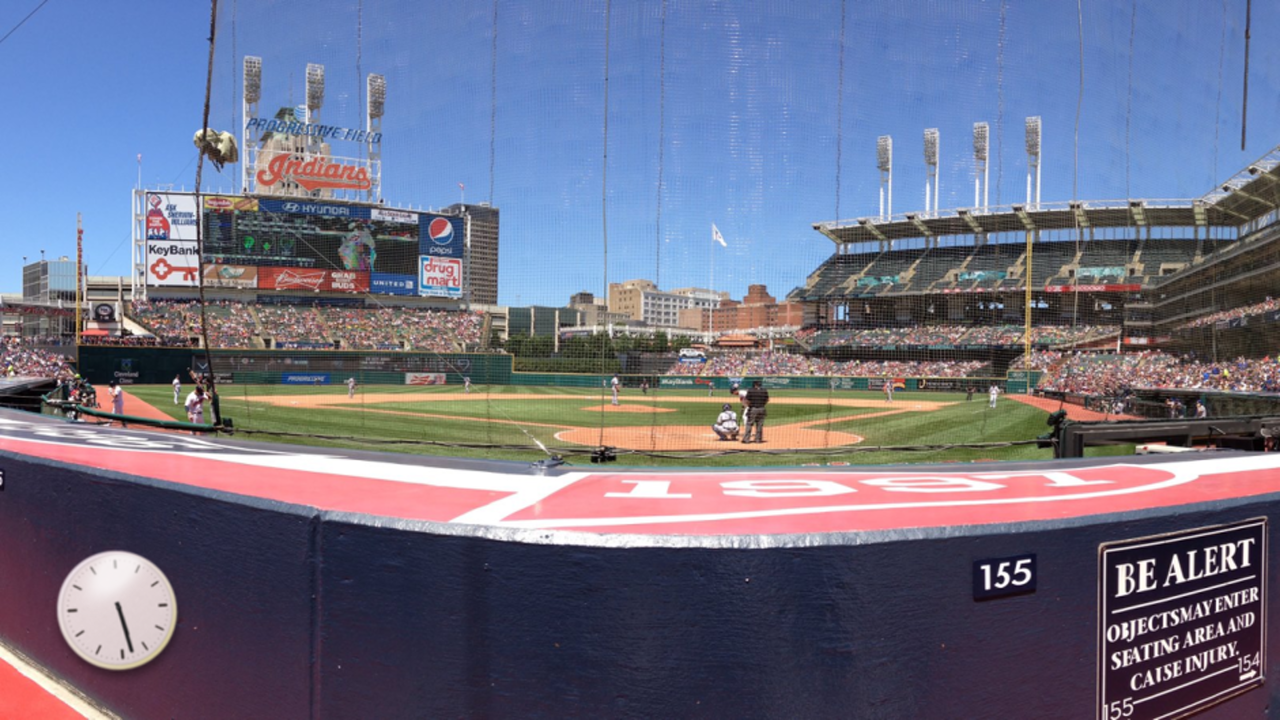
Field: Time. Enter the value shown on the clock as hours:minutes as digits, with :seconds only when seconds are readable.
5:28
